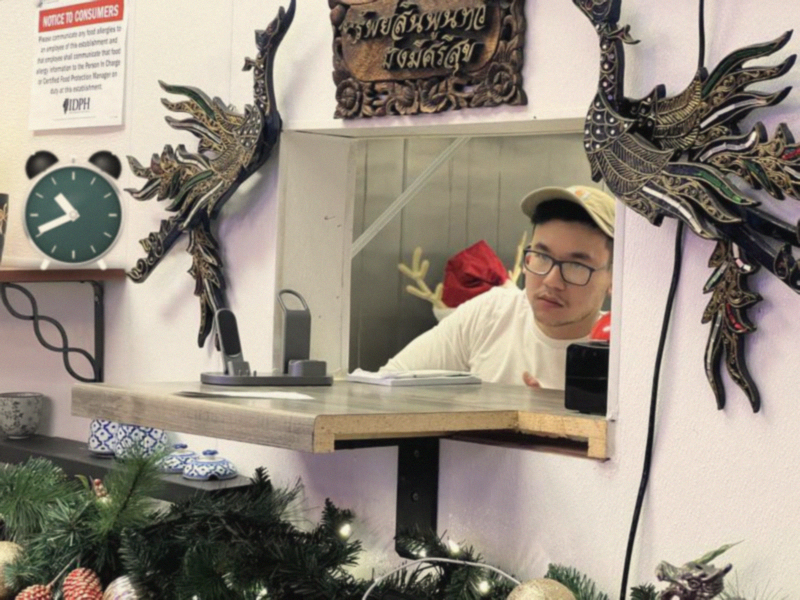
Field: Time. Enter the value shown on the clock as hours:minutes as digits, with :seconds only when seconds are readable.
10:41
